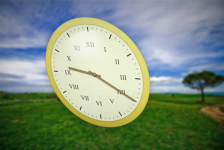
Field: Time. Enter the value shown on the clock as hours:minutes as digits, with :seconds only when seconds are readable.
9:20
